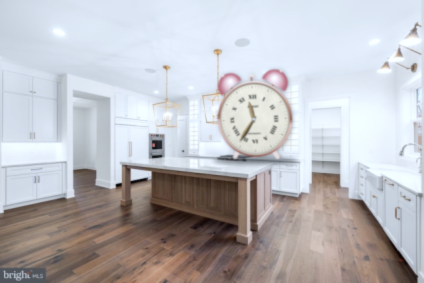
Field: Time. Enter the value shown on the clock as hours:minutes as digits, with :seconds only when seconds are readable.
11:36
